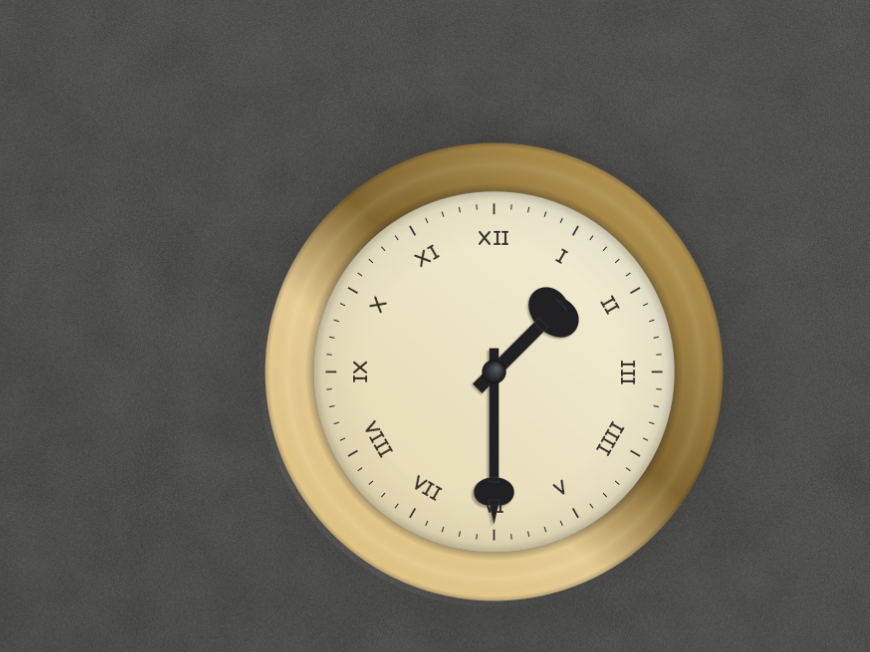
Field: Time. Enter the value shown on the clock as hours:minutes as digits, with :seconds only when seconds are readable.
1:30
